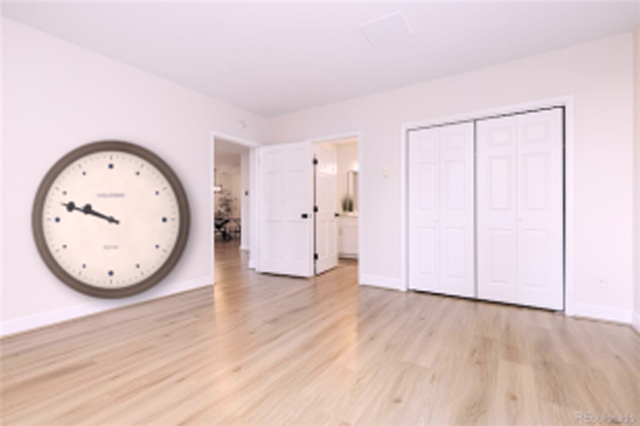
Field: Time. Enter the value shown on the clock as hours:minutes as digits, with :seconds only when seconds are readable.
9:48
